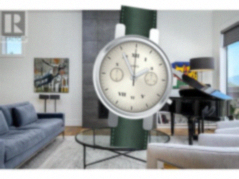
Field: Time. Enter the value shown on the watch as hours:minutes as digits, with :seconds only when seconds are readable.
1:55
